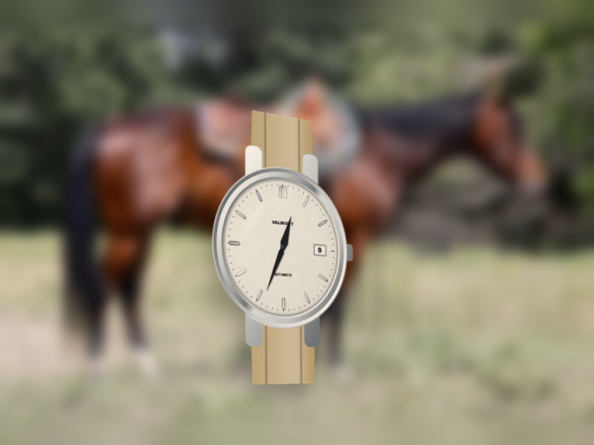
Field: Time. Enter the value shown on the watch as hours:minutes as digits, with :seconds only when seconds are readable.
12:34
